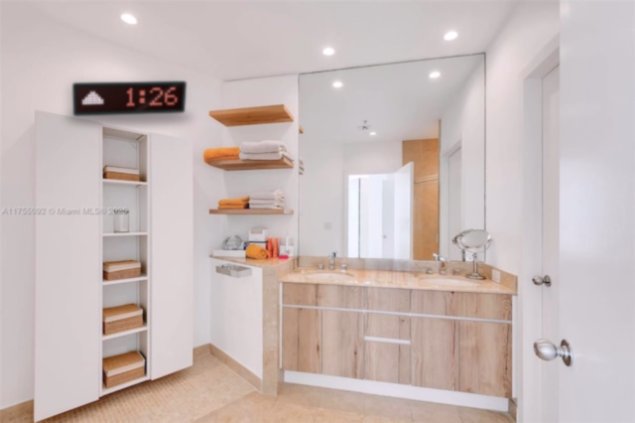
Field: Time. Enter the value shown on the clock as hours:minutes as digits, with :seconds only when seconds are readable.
1:26
